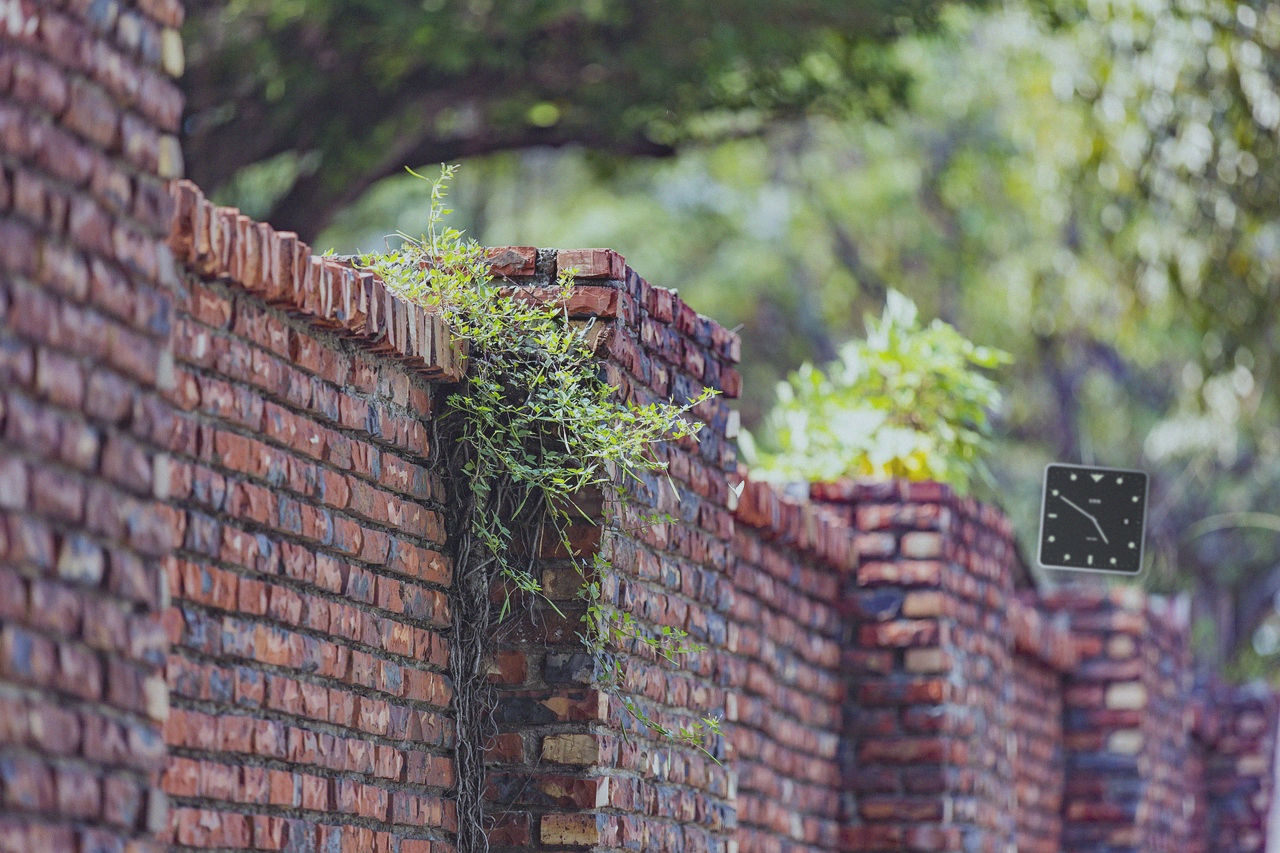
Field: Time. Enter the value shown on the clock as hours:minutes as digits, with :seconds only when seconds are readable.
4:50
